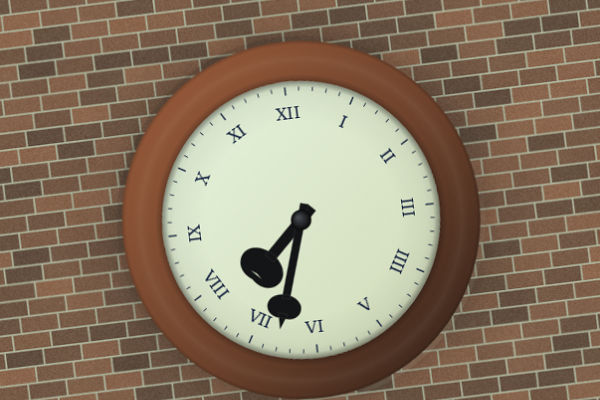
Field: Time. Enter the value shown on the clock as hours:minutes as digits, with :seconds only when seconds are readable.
7:33
